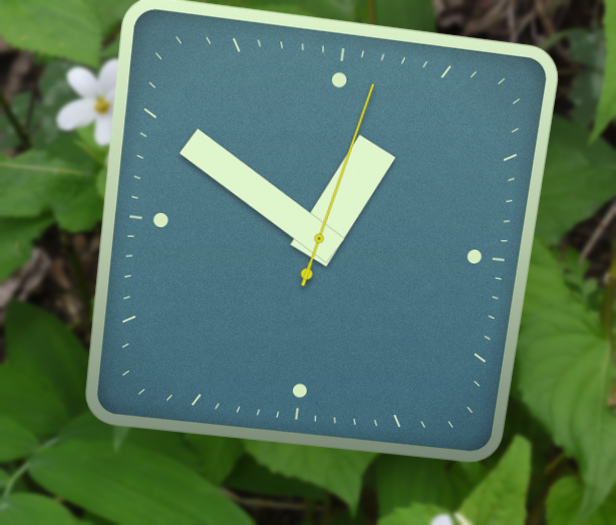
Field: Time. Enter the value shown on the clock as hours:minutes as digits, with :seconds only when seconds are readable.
12:50:02
